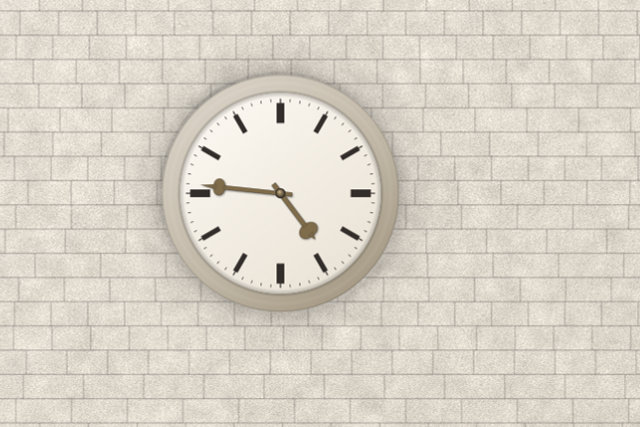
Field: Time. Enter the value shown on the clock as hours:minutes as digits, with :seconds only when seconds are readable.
4:46
